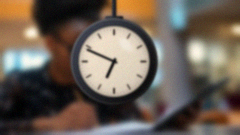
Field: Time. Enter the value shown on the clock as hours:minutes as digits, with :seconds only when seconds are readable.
6:49
